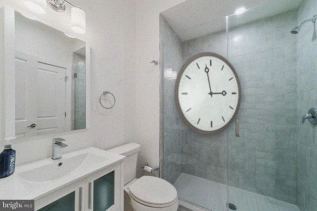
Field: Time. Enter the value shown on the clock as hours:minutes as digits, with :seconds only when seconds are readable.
2:58
